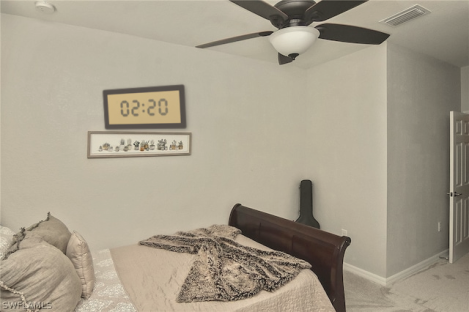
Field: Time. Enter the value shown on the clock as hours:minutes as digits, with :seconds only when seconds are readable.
2:20
